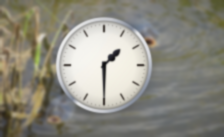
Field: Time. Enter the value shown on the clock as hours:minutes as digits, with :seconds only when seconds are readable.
1:30
